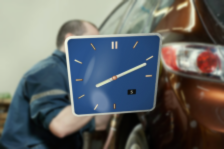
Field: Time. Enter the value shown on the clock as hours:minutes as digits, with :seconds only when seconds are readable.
8:11
